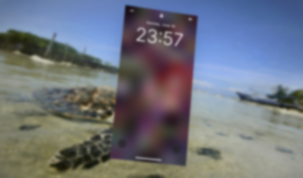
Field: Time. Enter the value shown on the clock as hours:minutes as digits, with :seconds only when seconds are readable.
23:57
